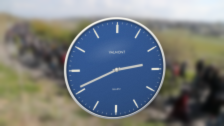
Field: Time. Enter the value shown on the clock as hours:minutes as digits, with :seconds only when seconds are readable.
2:41
